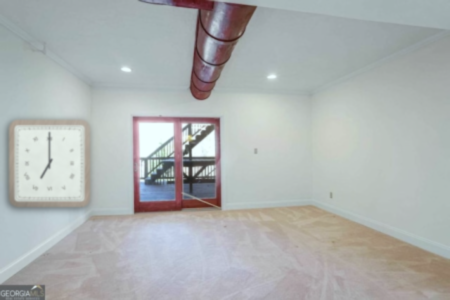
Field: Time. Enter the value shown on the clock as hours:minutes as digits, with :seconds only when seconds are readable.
7:00
